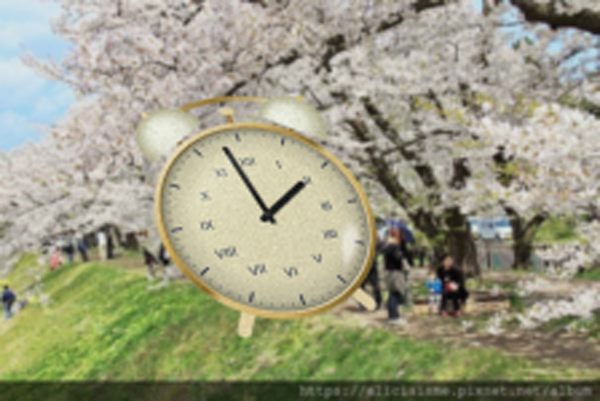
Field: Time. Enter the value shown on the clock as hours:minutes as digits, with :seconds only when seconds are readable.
1:58
